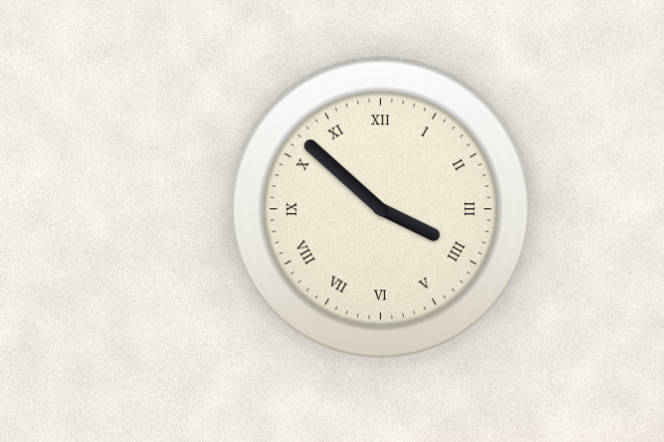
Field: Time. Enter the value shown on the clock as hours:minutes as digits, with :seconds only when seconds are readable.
3:52
